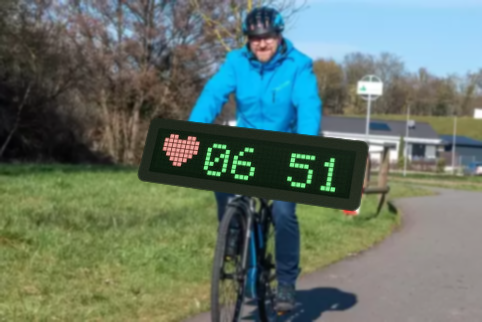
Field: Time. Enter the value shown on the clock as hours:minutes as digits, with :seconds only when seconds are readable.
6:51
